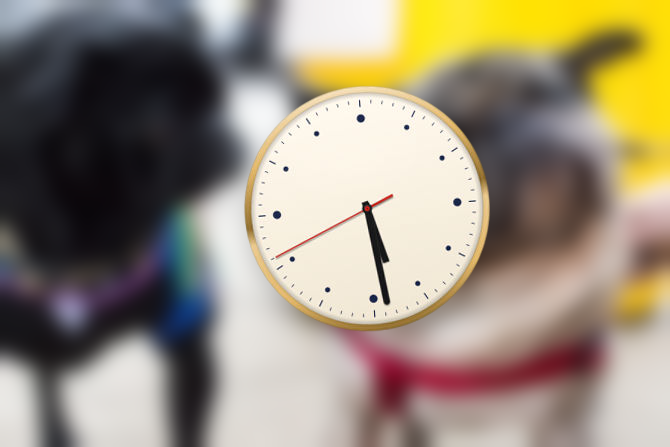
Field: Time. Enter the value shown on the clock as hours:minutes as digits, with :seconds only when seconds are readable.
5:28:41
